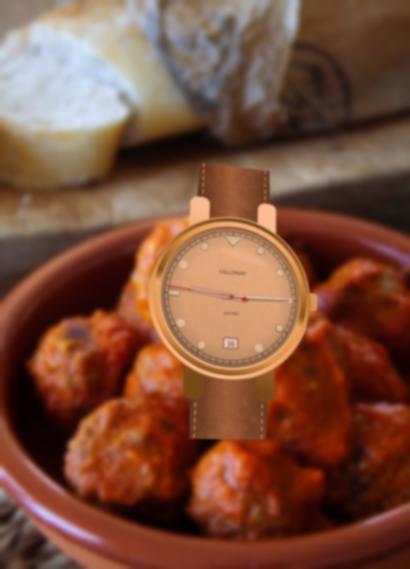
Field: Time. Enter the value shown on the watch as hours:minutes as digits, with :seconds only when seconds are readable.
9:14:46
